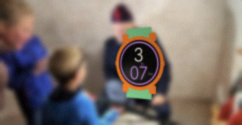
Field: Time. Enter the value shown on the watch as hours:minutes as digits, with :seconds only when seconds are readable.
3:07
